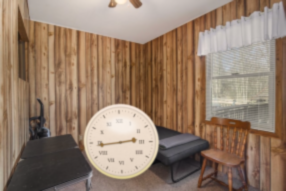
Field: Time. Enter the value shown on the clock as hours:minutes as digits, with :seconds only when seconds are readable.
2:44
